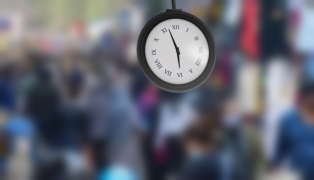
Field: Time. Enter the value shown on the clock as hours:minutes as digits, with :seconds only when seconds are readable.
5:57
